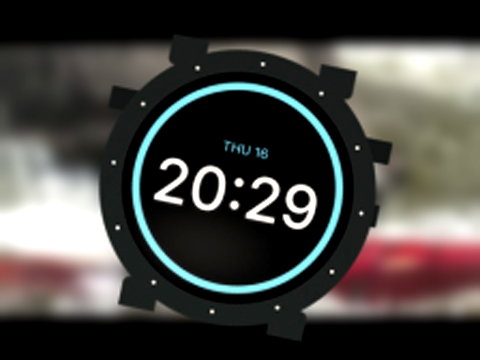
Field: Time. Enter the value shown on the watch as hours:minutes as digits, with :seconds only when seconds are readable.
20:29
